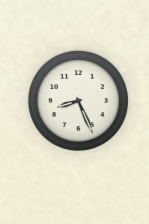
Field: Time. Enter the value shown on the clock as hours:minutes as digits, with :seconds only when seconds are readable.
8:26
